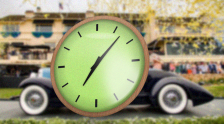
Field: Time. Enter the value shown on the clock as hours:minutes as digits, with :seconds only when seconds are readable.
7:07
